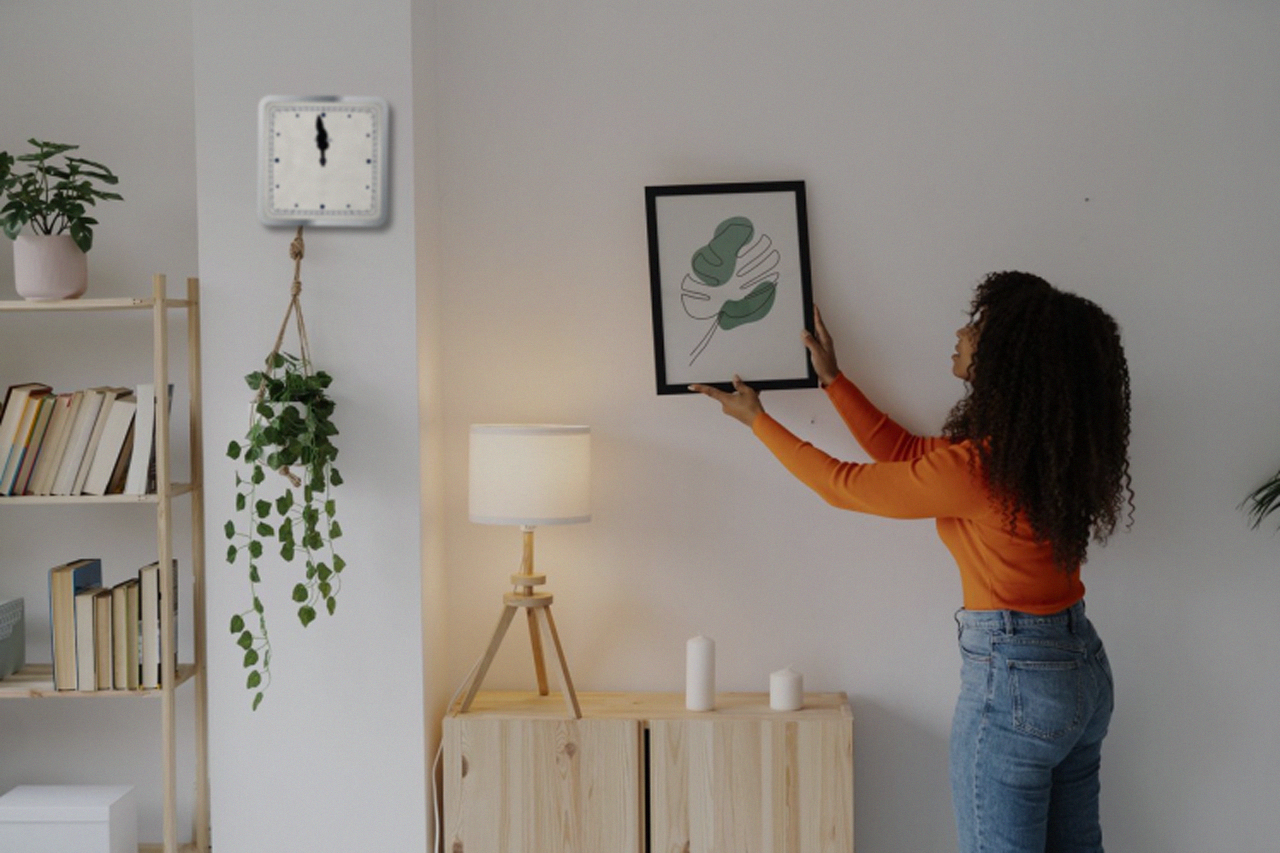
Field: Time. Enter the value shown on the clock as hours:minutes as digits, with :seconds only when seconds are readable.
11:59
